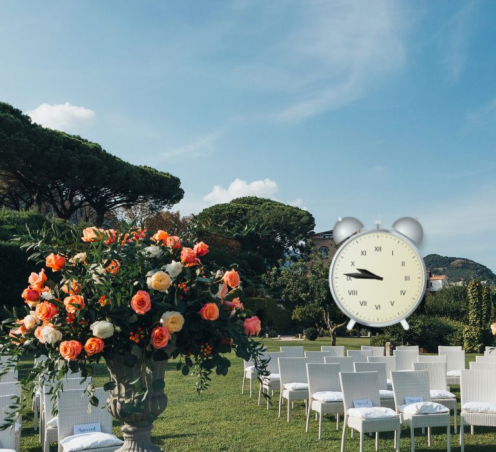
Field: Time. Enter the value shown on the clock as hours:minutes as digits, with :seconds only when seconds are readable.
9:46
